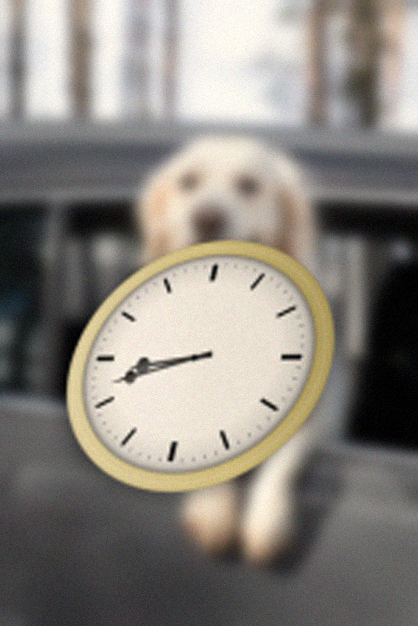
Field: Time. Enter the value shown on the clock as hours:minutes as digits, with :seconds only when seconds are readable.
8:42
